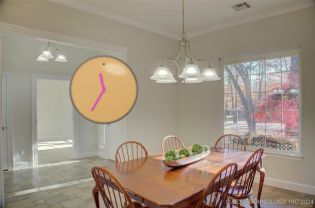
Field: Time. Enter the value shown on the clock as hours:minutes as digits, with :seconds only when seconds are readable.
11:35
